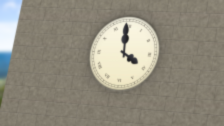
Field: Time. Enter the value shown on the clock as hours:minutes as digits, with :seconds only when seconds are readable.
3:59
